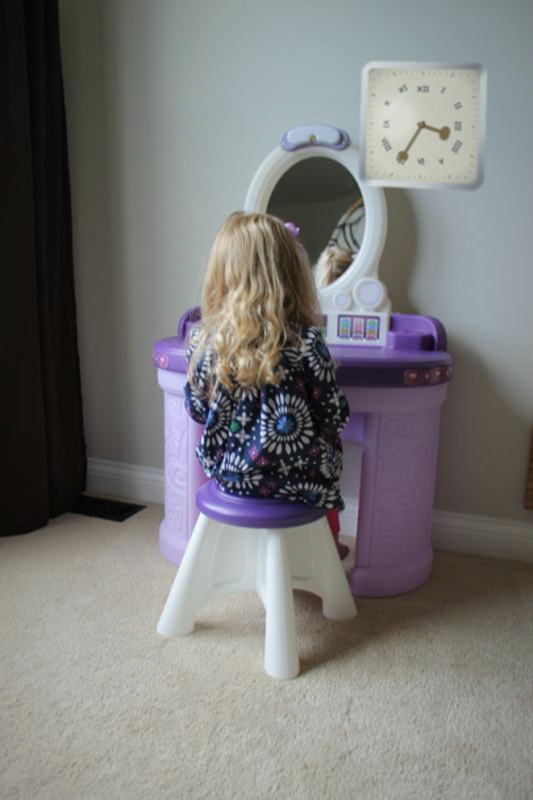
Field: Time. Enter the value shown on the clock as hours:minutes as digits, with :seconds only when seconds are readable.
3:35
